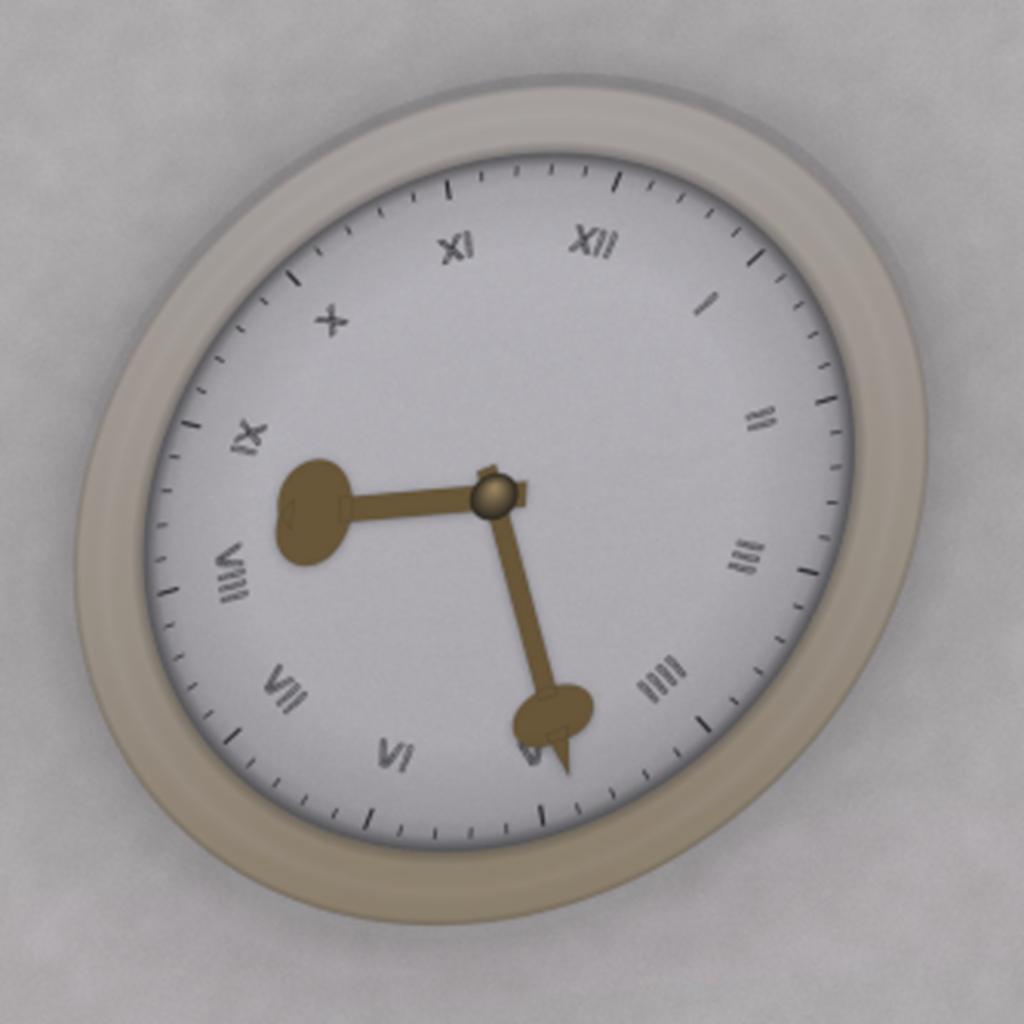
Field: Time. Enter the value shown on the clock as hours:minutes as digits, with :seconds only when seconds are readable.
8:24
